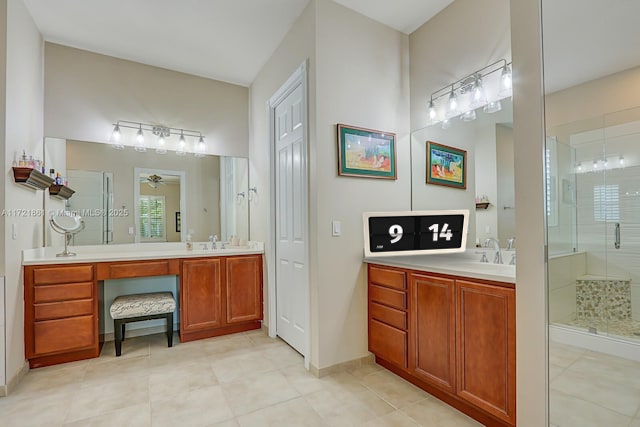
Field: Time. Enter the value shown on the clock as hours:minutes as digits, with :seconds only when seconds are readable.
9:14
